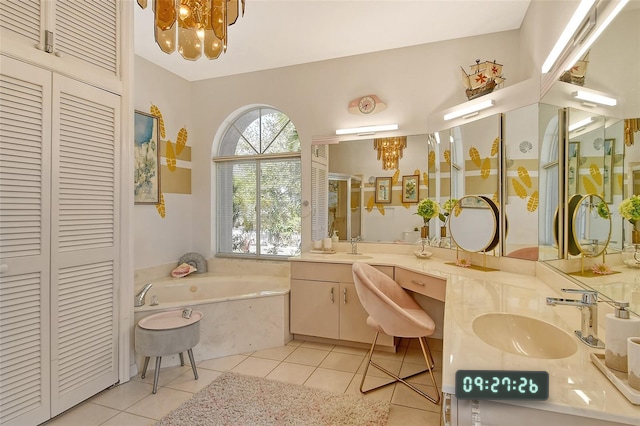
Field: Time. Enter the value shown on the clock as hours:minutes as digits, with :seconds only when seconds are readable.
9:27:26
